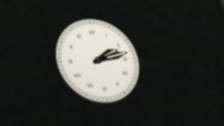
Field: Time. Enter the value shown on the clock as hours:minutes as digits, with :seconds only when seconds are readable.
2:13
